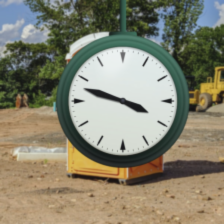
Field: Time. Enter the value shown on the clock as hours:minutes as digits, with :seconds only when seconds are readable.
3:48
